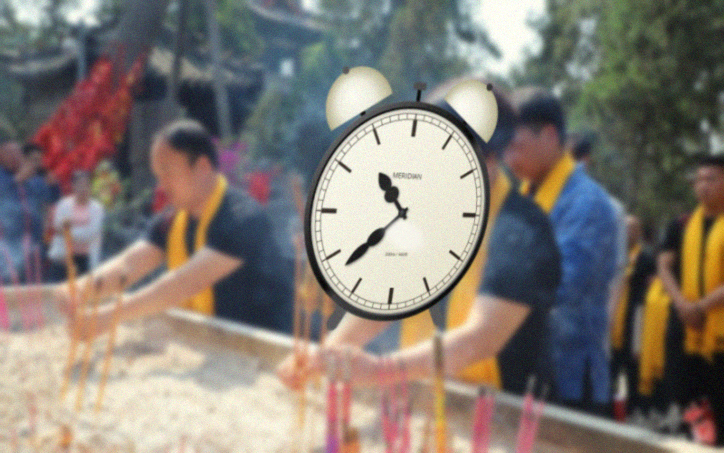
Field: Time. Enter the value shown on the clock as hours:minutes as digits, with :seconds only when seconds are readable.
10:38
